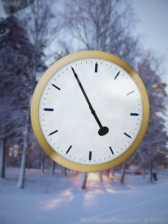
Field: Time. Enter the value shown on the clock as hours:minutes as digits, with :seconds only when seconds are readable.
4:55
